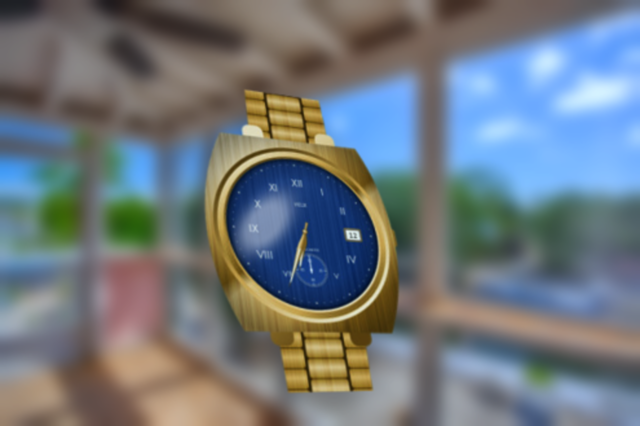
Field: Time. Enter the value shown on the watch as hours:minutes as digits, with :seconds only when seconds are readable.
6:34
